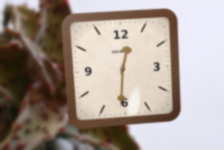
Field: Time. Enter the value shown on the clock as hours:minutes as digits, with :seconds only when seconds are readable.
12:31
